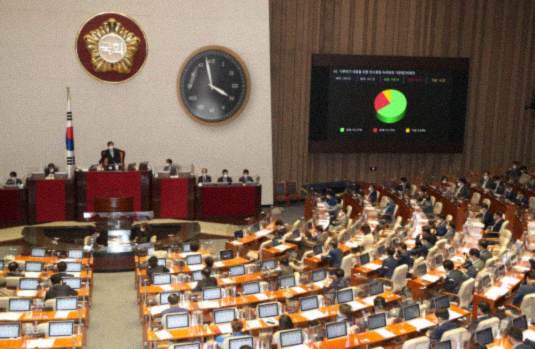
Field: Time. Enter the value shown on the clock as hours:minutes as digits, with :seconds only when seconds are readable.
3:58
